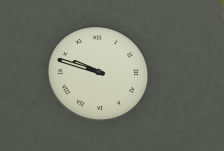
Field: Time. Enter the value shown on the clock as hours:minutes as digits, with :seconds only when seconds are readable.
9:48
